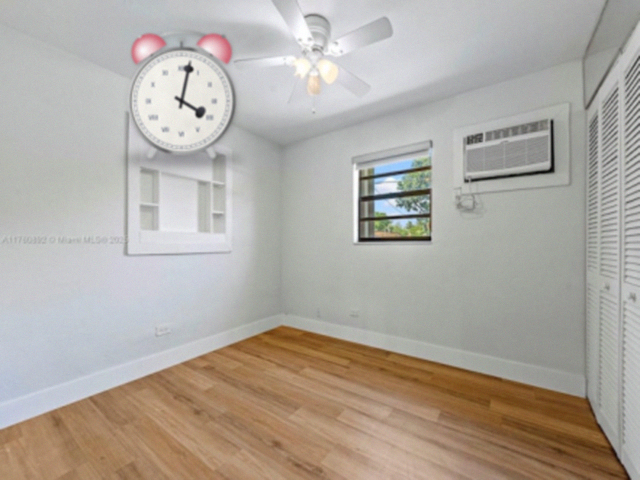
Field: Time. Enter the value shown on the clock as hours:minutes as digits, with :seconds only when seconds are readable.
4:02
